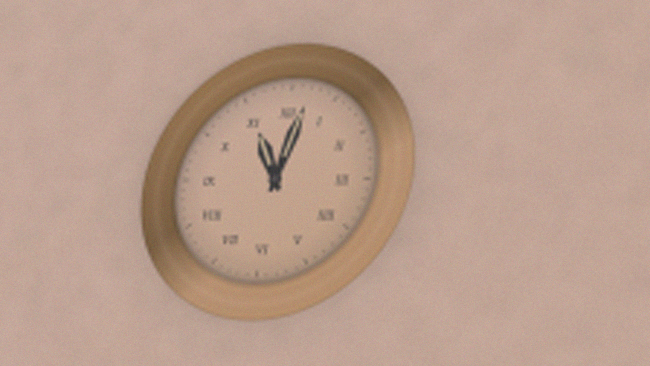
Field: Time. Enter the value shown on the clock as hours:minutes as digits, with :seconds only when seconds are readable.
11:02
